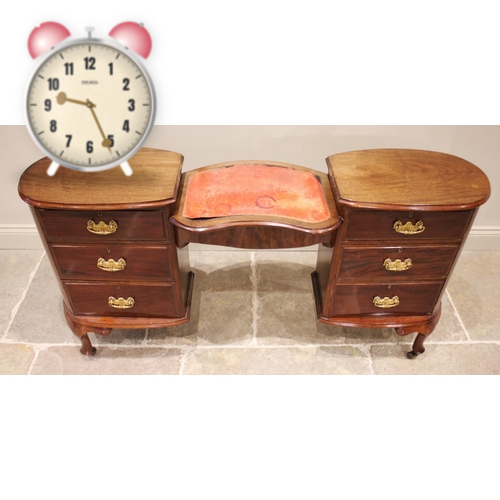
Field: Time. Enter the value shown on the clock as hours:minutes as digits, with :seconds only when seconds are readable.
9:26
